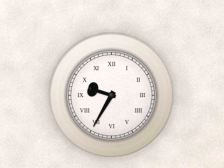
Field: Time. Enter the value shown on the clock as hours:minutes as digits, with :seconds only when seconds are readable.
9:35
